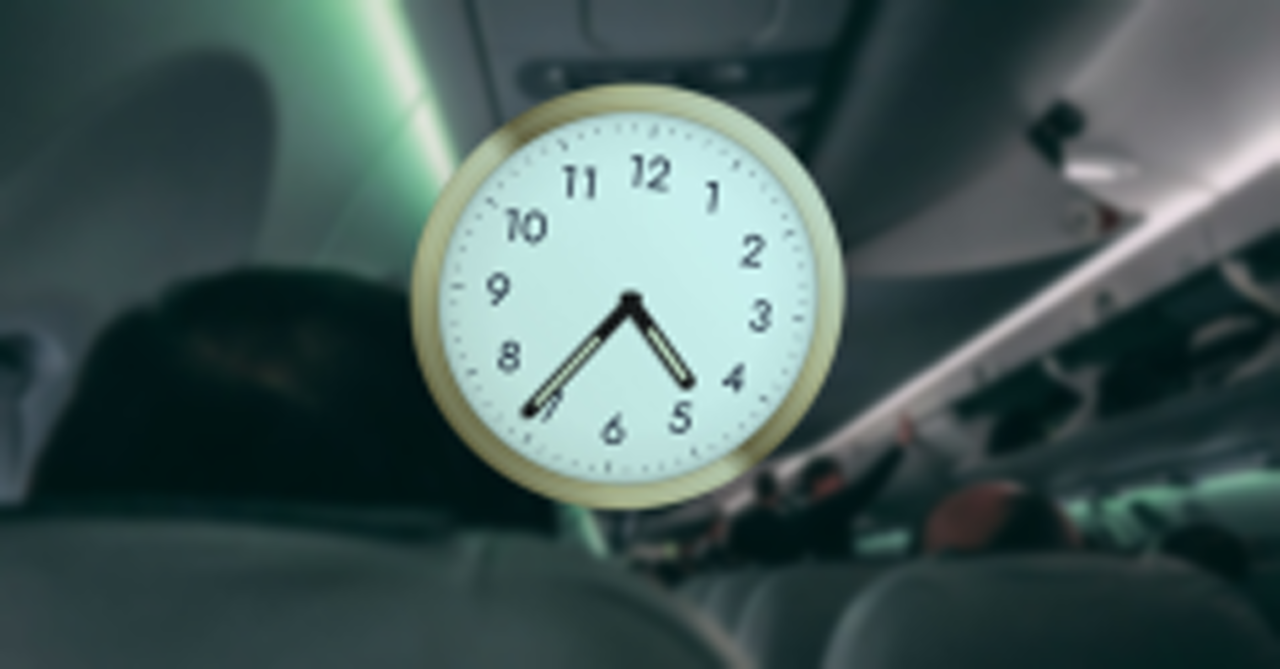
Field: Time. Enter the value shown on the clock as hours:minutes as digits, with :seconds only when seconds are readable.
4:36
